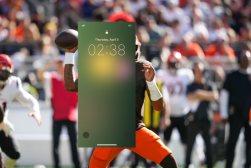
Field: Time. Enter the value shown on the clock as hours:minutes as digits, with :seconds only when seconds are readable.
2:38
